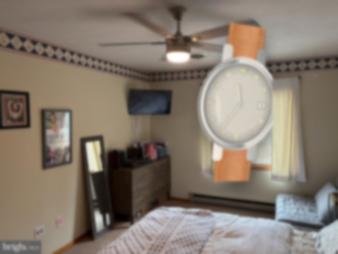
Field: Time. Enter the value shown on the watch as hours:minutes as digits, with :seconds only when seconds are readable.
11:36
